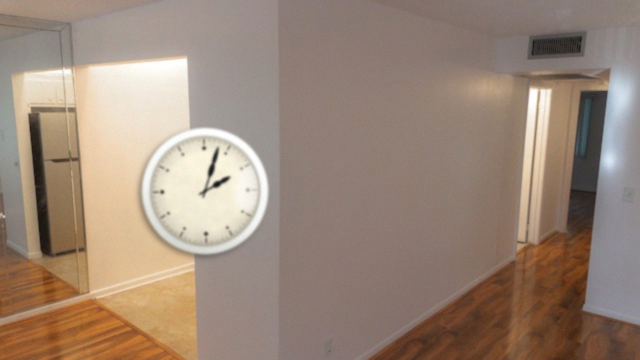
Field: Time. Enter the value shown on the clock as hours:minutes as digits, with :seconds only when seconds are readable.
2:03
